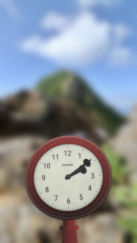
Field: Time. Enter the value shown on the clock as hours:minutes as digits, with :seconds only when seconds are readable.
2:09
